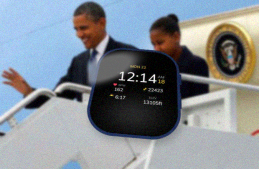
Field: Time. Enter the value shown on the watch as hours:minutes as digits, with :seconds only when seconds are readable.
12:14
